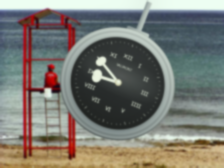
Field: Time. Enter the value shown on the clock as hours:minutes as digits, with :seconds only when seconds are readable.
8:50
